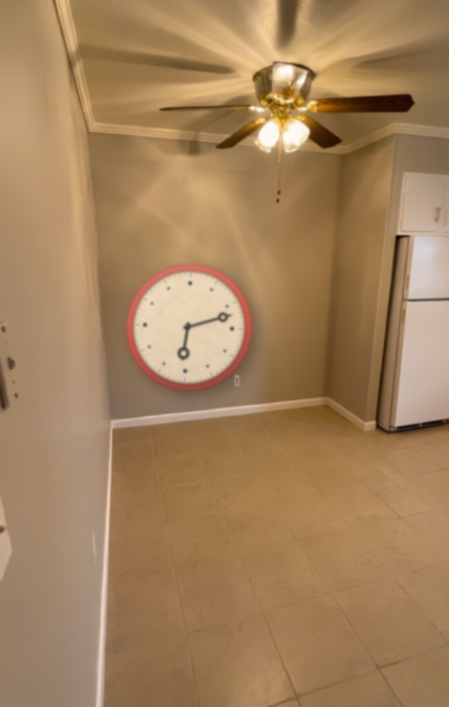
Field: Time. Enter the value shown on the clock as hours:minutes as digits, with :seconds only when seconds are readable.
6:12
